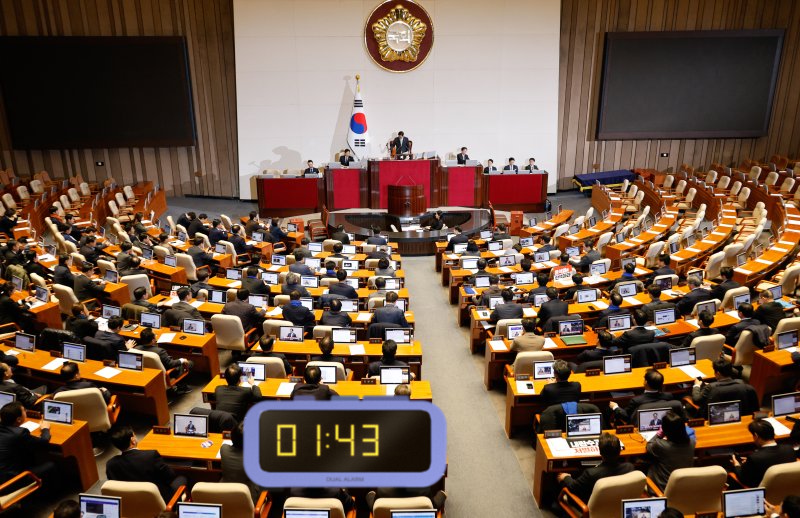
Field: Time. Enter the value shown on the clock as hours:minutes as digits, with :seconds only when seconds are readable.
1:43
